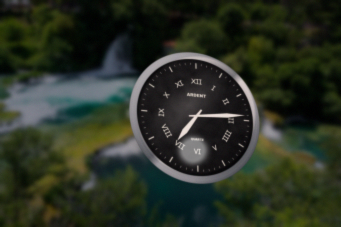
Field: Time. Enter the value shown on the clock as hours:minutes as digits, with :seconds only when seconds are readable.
7:14
